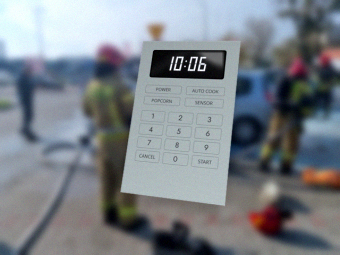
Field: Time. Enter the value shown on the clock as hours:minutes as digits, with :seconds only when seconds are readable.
10:06
